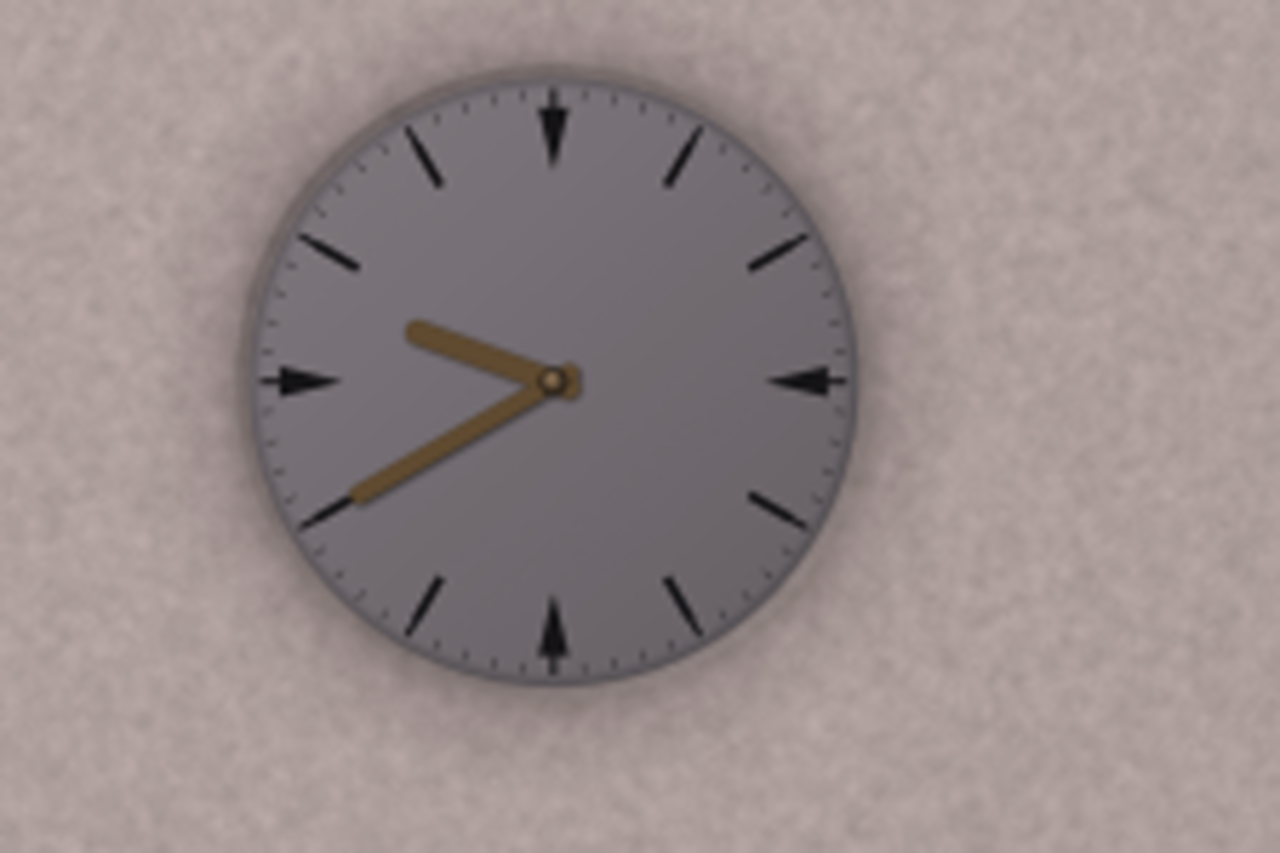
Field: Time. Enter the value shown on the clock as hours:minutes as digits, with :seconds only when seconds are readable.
9:40
